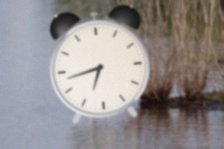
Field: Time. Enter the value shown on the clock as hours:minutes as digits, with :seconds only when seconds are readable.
6:43
